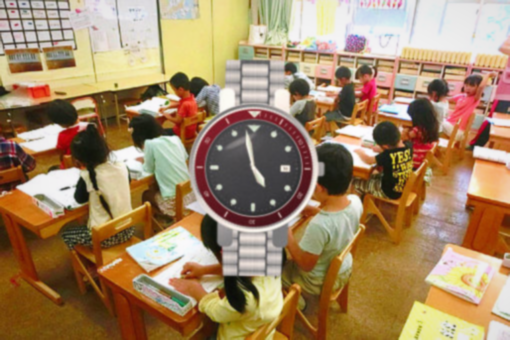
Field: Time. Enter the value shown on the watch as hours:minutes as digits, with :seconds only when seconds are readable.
4:58
